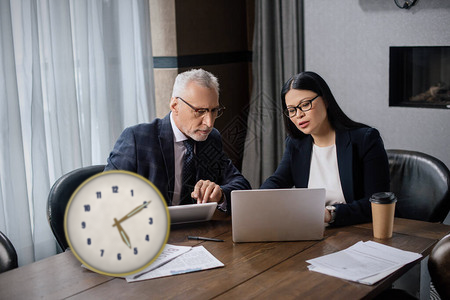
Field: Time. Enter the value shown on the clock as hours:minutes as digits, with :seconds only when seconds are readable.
5:10
